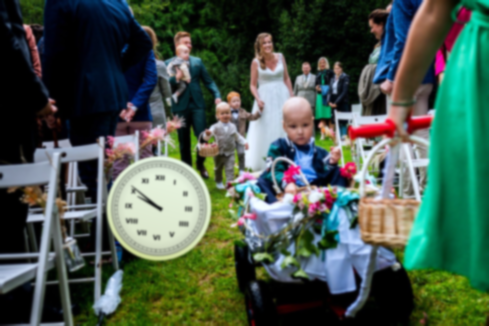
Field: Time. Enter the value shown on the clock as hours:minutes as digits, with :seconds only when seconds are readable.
9:51
